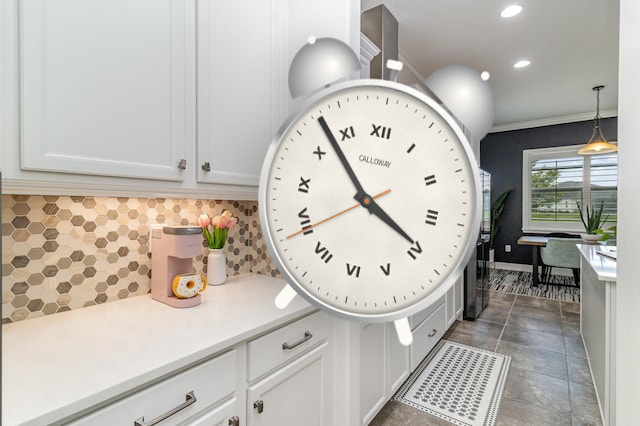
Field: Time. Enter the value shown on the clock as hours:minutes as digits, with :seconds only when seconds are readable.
3:52:39
